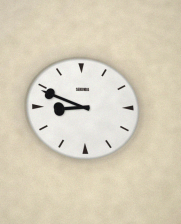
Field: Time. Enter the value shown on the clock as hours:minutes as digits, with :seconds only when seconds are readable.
8:49
